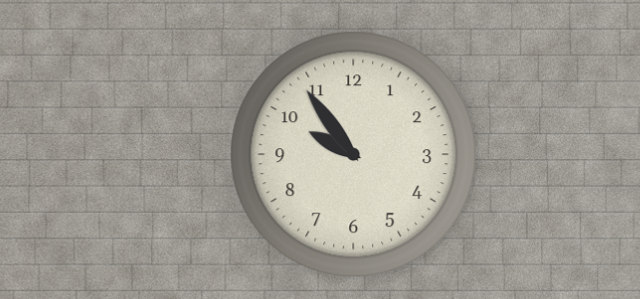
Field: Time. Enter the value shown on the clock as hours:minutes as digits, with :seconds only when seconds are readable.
9:54
